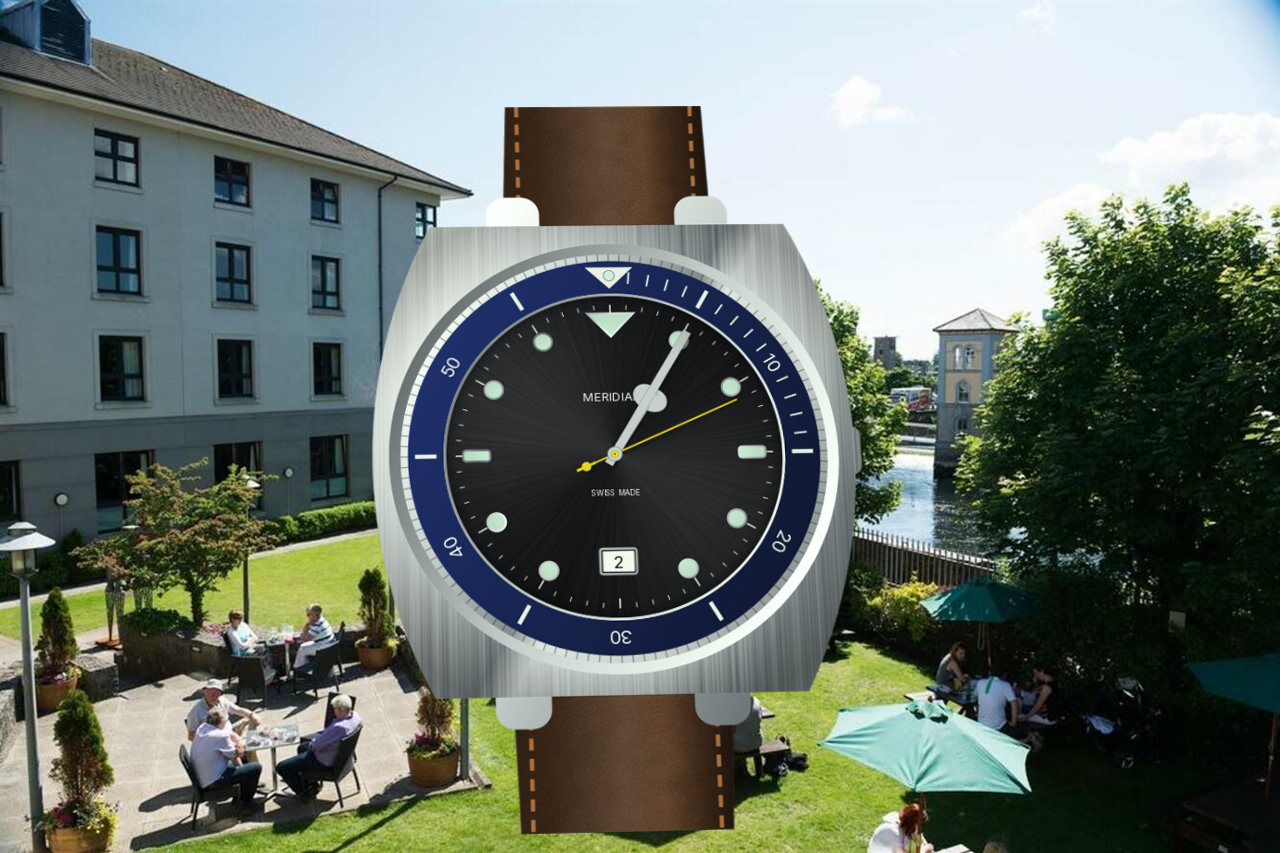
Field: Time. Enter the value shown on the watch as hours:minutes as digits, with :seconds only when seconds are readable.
1:05:11
